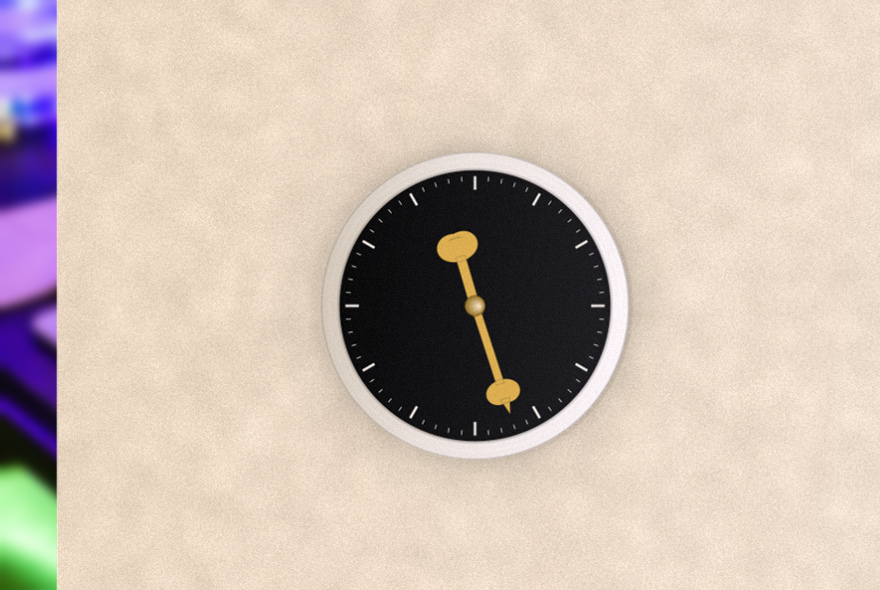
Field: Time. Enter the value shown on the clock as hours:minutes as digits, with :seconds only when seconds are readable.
11:27
